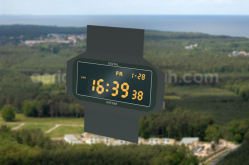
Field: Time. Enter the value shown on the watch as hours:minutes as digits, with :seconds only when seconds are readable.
16:39:38
